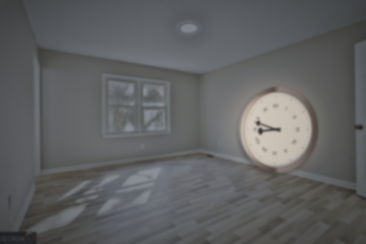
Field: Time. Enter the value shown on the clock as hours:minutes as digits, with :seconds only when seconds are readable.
8:48
